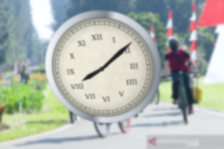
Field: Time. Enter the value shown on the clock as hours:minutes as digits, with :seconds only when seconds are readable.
8:09
